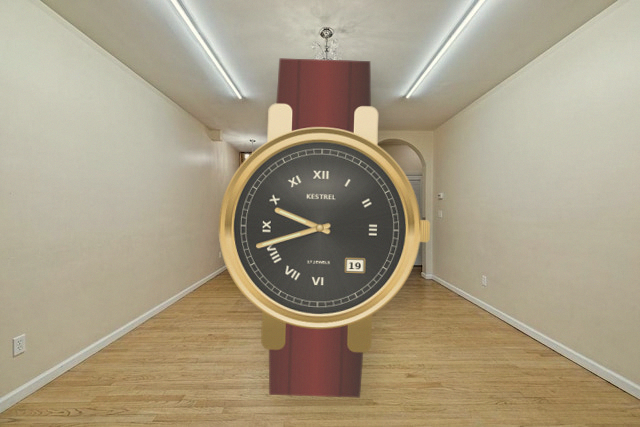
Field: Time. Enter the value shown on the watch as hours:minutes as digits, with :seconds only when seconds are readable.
9:42
